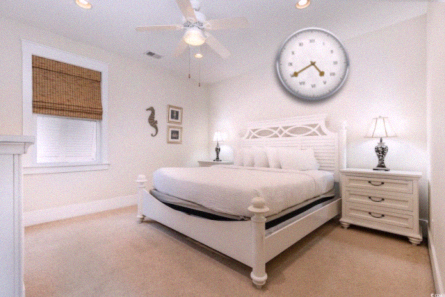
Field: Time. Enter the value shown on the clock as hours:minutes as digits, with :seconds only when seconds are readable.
4:40
